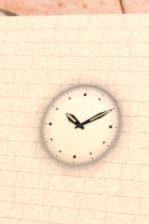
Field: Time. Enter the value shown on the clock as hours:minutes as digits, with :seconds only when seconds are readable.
10:10
